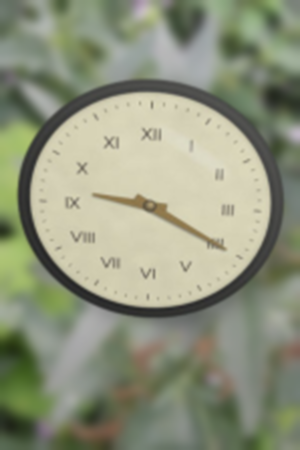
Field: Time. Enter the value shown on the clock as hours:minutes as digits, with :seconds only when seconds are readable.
9:20
